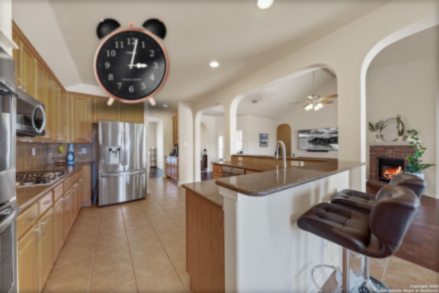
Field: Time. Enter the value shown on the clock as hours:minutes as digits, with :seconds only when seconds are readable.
3:02
